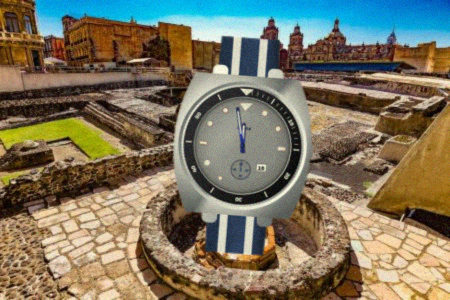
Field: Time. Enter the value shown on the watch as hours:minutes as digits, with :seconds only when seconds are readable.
11:58
